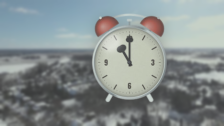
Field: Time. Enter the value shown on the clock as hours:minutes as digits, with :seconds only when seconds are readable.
11:00
